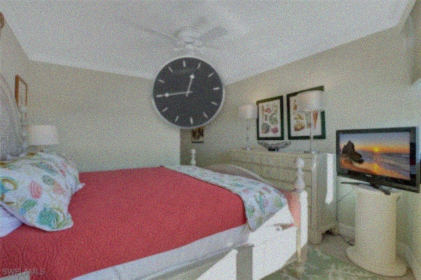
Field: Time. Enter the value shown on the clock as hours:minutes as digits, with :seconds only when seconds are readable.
12:45
